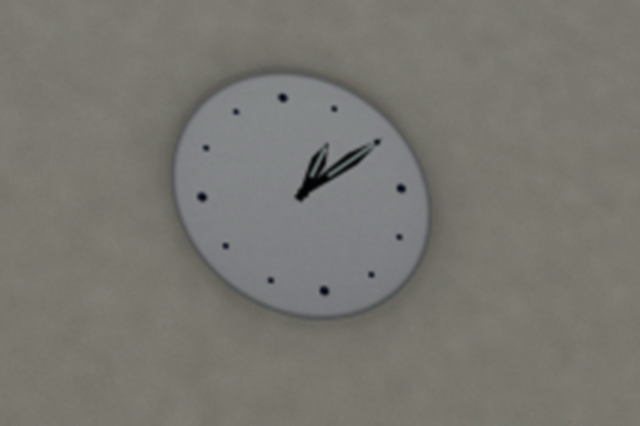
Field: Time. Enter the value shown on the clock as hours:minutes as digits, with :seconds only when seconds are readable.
1:10
